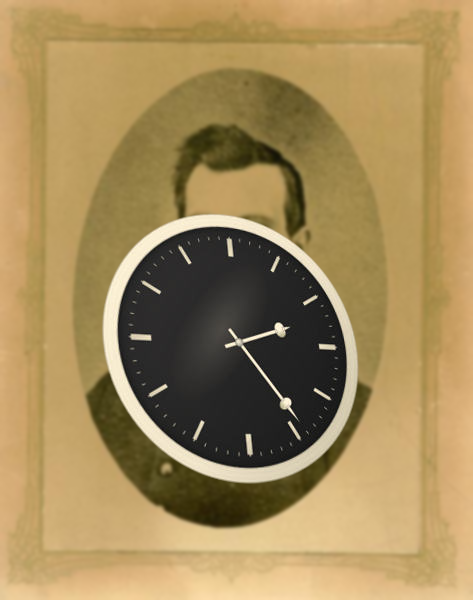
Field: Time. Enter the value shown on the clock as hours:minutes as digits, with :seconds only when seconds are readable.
2:24
